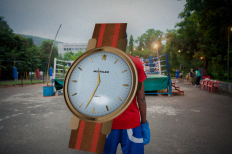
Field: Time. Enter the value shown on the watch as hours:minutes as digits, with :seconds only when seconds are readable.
11:33
